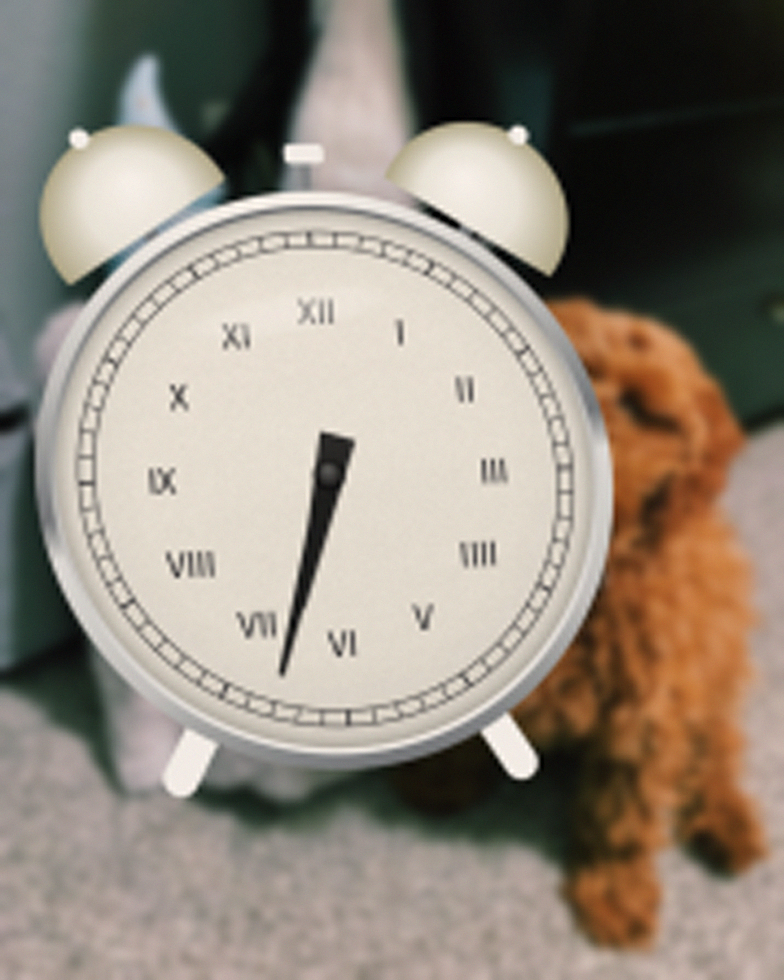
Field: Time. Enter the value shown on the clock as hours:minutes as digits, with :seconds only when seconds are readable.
6:33
